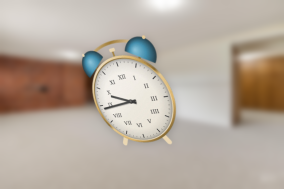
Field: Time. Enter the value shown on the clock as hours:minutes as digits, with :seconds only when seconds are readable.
9:44
